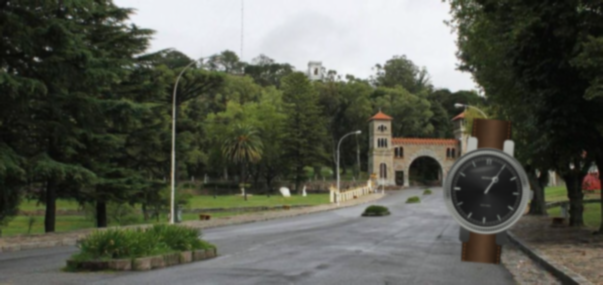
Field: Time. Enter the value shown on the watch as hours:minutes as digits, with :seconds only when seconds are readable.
1:05
